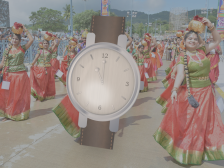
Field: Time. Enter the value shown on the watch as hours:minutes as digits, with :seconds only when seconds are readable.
11:00
